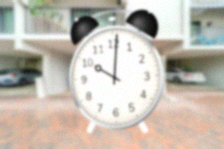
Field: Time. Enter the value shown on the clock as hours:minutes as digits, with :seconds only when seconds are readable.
10:01
